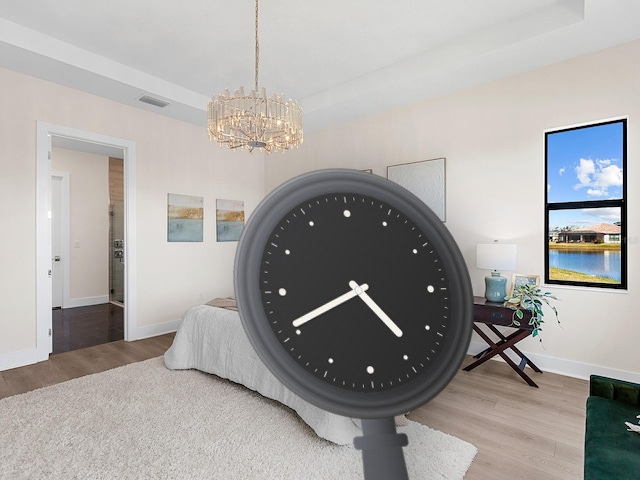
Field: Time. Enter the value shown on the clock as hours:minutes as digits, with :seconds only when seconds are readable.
4:41
